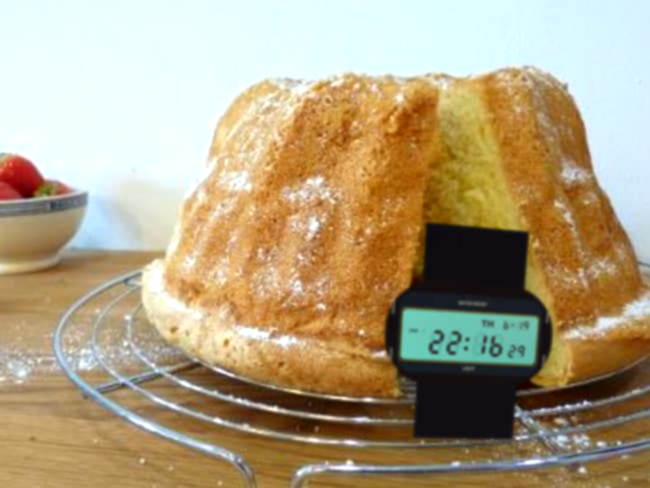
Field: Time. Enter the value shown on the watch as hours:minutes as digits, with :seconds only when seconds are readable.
22:16
